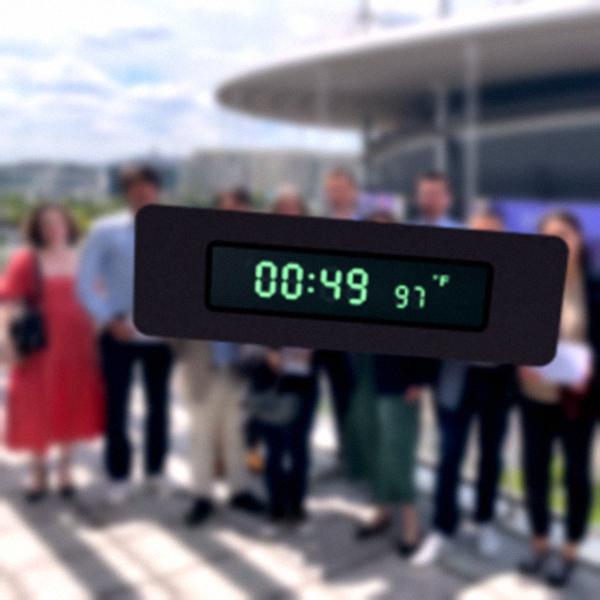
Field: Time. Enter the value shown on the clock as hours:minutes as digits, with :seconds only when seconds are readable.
0:49
